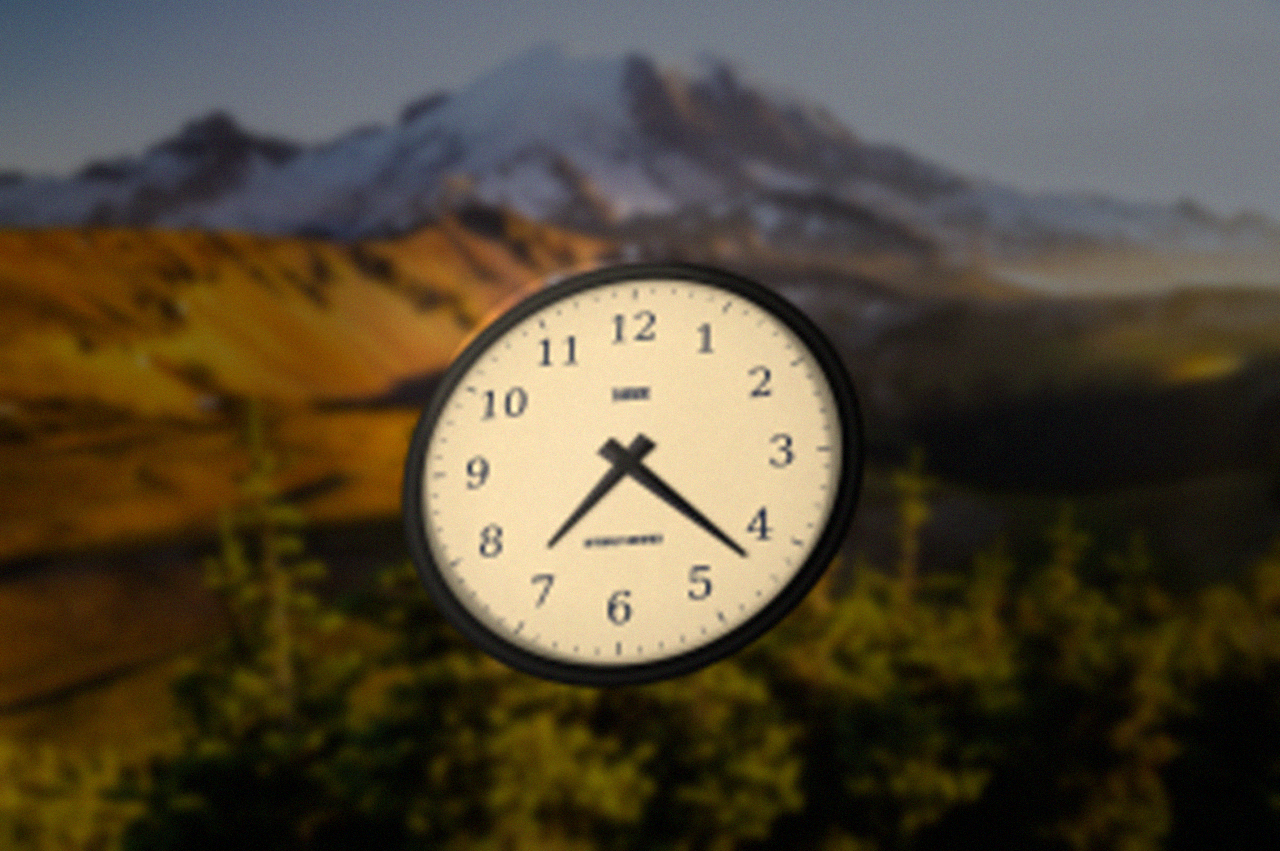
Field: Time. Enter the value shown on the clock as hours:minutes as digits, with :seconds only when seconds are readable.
7:22
